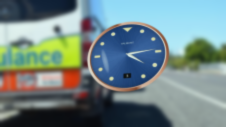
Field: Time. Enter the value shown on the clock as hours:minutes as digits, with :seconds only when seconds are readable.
4:14
